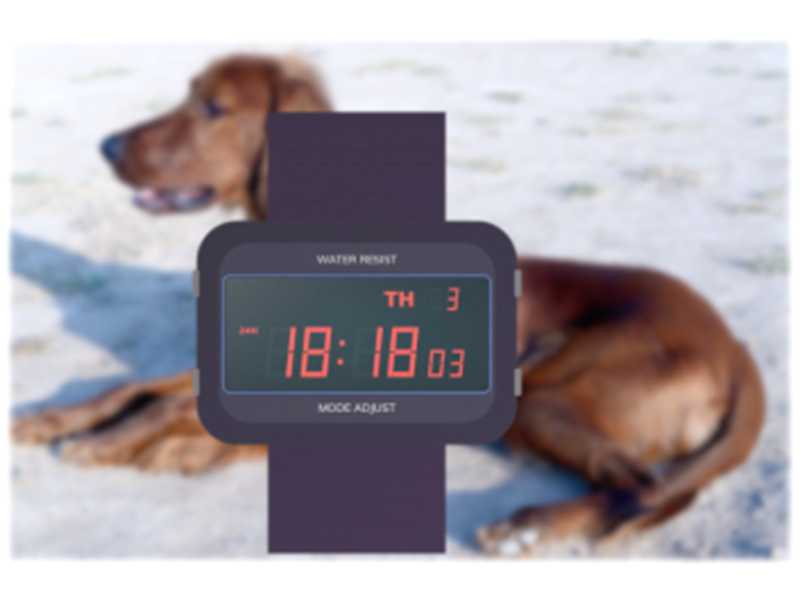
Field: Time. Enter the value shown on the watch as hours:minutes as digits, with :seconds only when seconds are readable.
18:18:03
